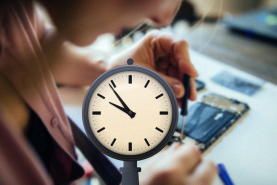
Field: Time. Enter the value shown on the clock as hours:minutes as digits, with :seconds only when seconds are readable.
9:54
